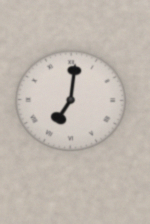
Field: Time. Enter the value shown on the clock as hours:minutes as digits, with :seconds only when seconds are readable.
7:01
